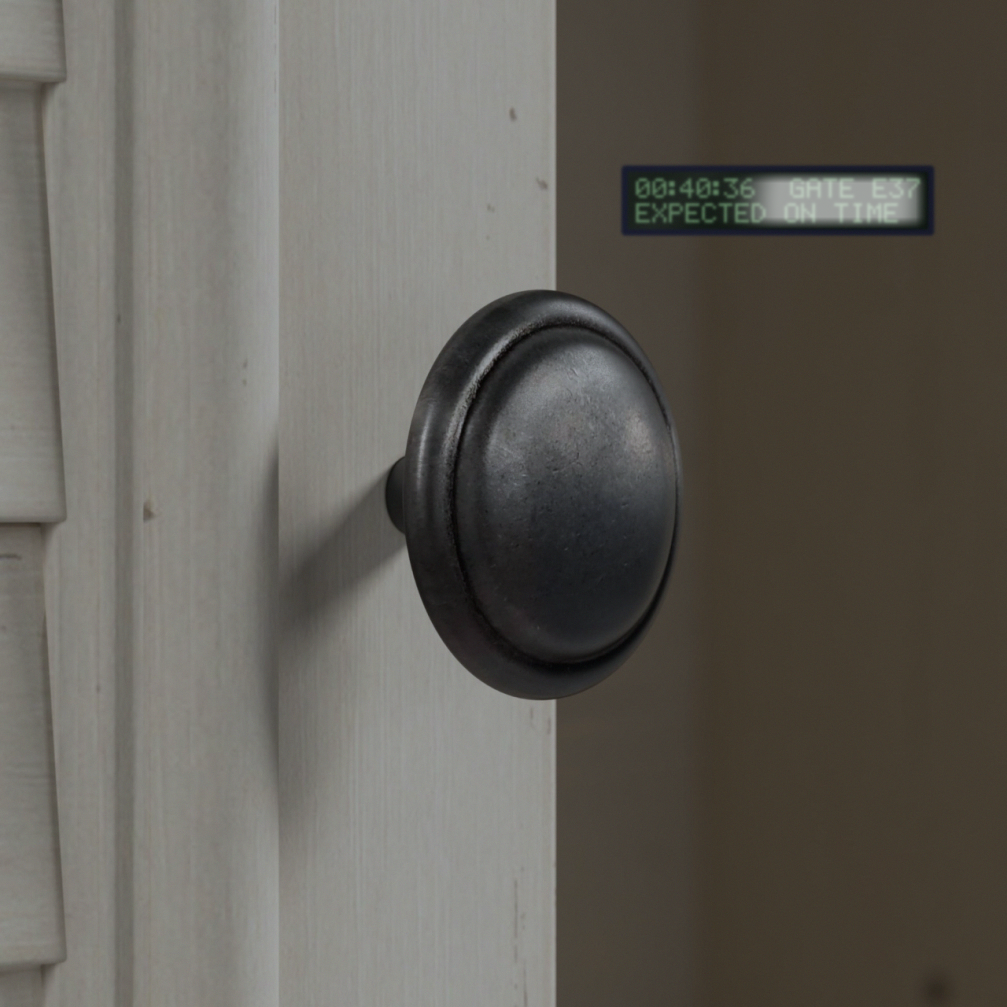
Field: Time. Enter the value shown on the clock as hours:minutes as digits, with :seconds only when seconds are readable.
0:40:36
